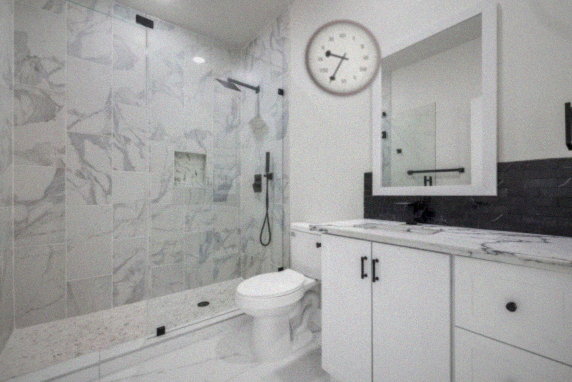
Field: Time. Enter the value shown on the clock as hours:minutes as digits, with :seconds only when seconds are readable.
9:35
